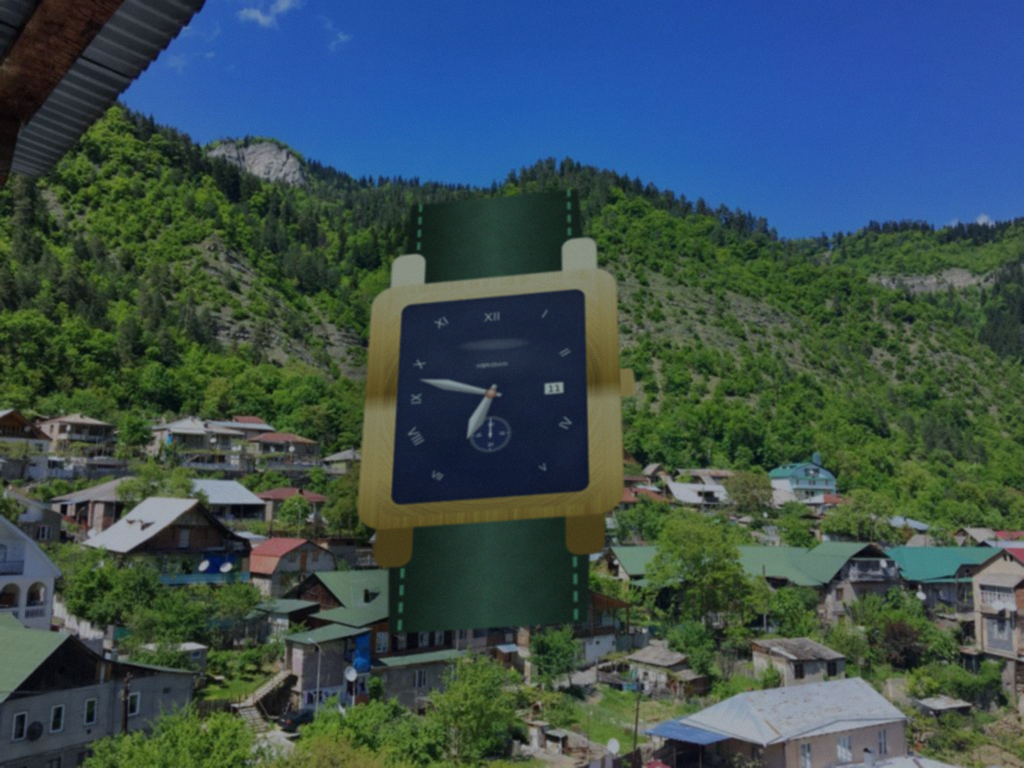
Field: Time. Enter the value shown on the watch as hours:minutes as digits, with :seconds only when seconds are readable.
6:48
